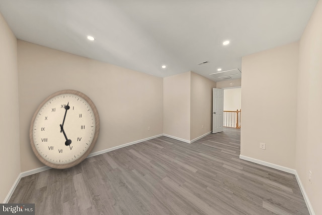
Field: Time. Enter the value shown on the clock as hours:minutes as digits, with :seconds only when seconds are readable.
5:02
